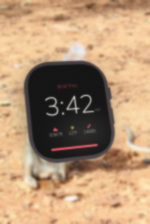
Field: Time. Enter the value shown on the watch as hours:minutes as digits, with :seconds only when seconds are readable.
3:42
